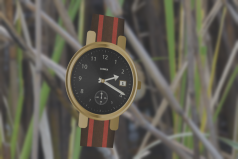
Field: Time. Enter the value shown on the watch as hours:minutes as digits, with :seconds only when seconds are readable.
2:19
